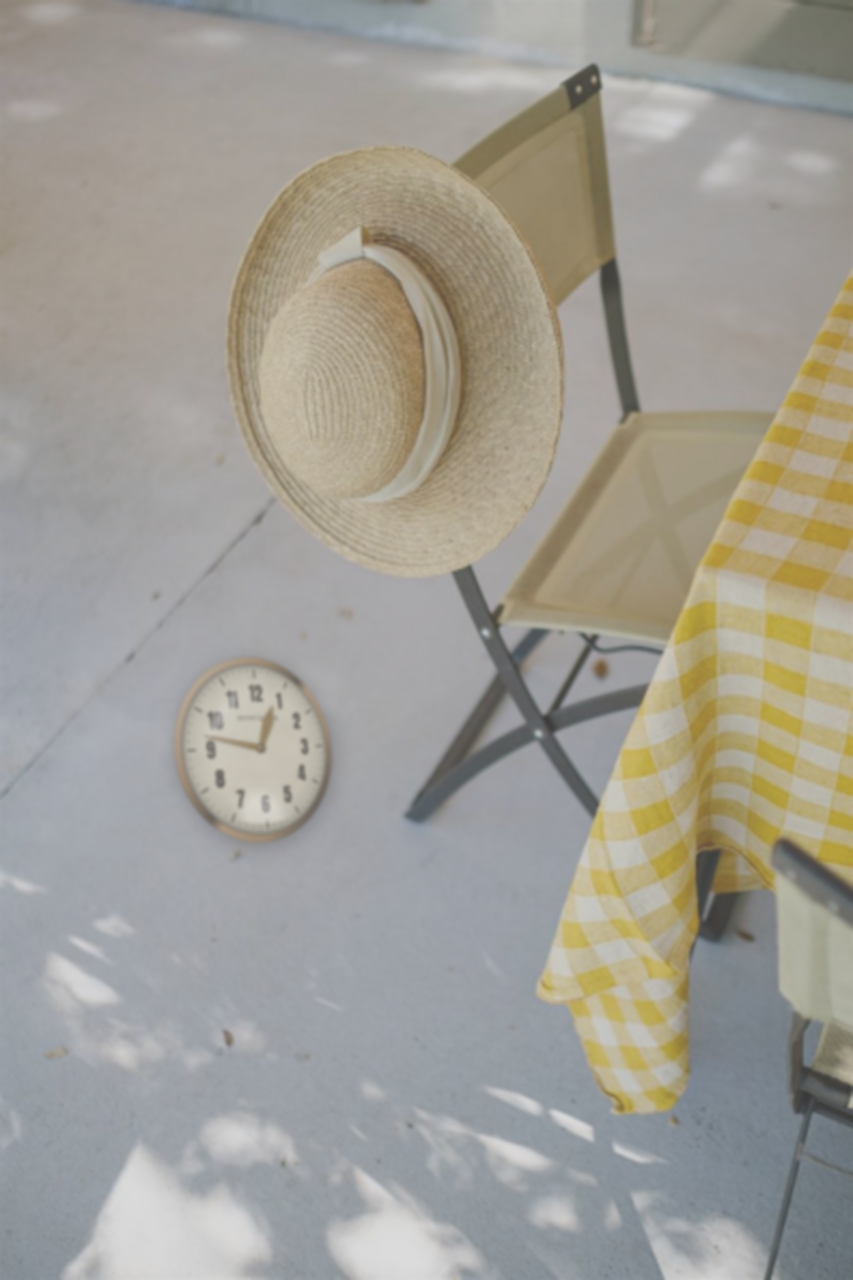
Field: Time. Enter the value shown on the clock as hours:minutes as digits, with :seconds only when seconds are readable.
12:47
